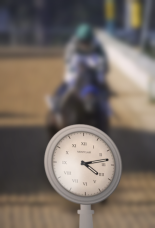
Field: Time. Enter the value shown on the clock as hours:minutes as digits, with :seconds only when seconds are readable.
4:13
